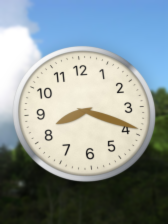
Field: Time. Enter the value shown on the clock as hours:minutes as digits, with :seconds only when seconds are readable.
8:19
